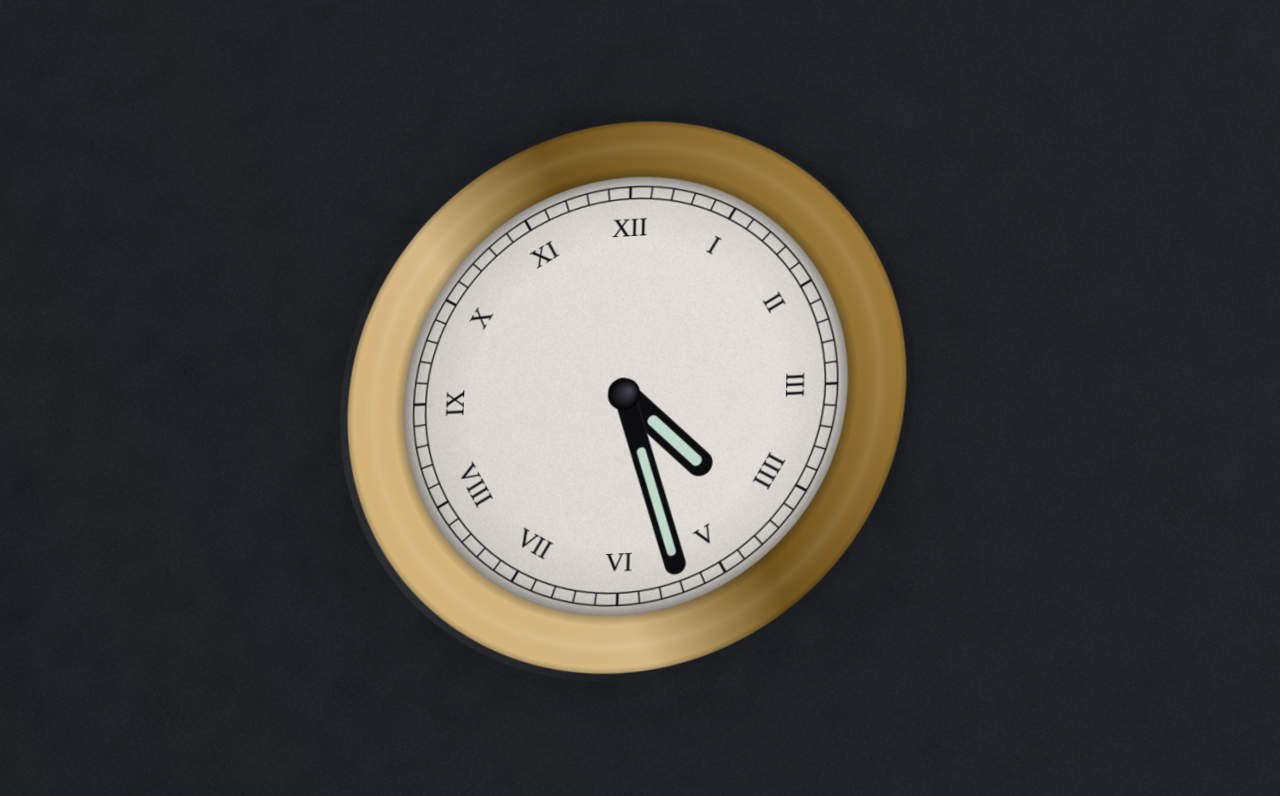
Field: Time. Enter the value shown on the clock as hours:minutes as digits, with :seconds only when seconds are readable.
4:27
